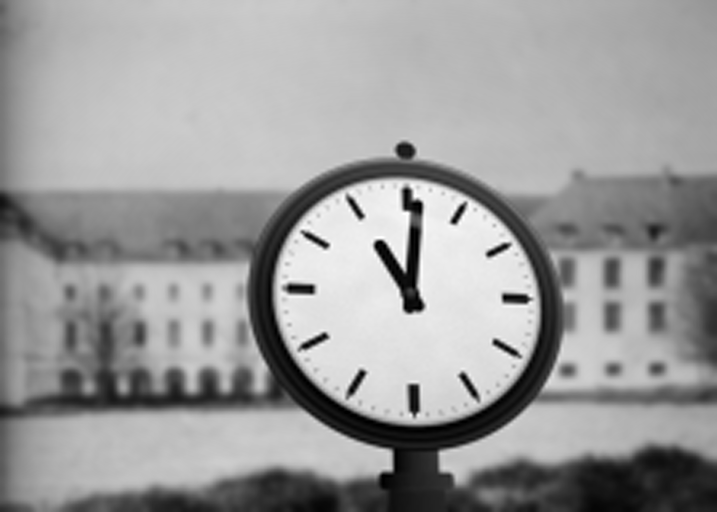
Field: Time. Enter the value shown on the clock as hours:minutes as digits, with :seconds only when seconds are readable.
11:01
